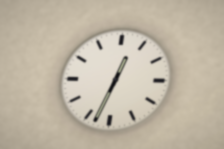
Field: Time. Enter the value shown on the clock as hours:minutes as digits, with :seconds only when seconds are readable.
12:33
